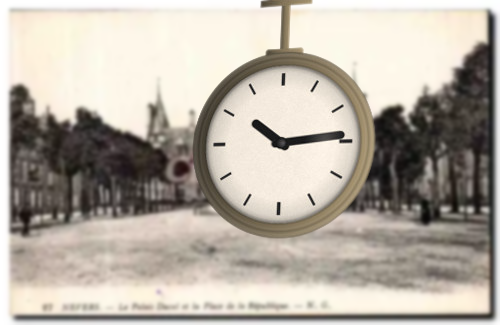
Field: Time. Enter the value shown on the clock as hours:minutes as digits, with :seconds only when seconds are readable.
10:14
